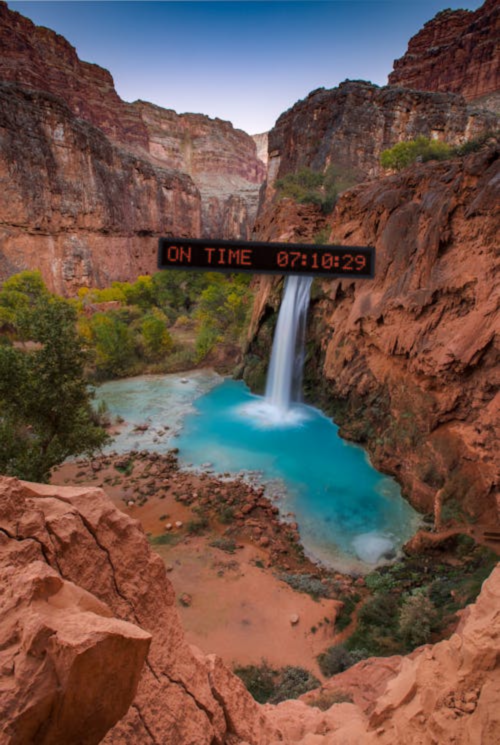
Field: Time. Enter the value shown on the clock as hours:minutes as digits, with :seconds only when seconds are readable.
7:10:29
